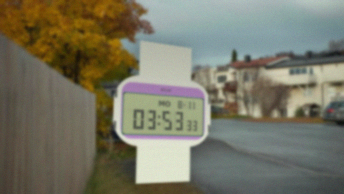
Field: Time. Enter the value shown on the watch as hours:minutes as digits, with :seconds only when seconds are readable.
3:53
